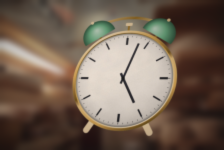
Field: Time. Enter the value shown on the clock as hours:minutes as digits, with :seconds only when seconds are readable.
5:03
